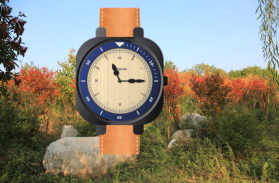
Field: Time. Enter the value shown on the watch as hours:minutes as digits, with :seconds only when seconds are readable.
11:15
